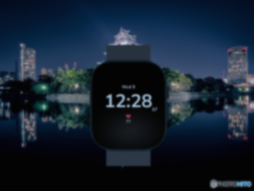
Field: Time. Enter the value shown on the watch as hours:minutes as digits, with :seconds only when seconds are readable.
12:28
